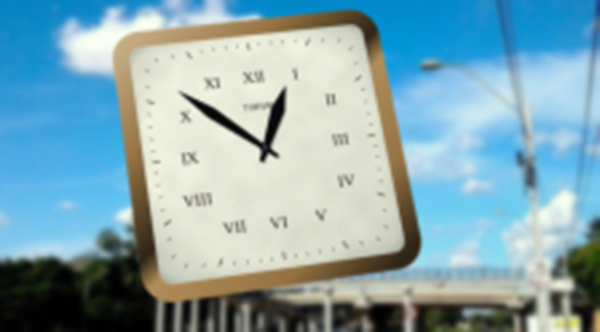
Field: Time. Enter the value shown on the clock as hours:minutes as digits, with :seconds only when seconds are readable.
12:52
